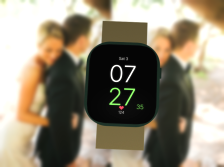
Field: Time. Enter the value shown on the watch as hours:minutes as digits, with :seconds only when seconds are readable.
7:27
